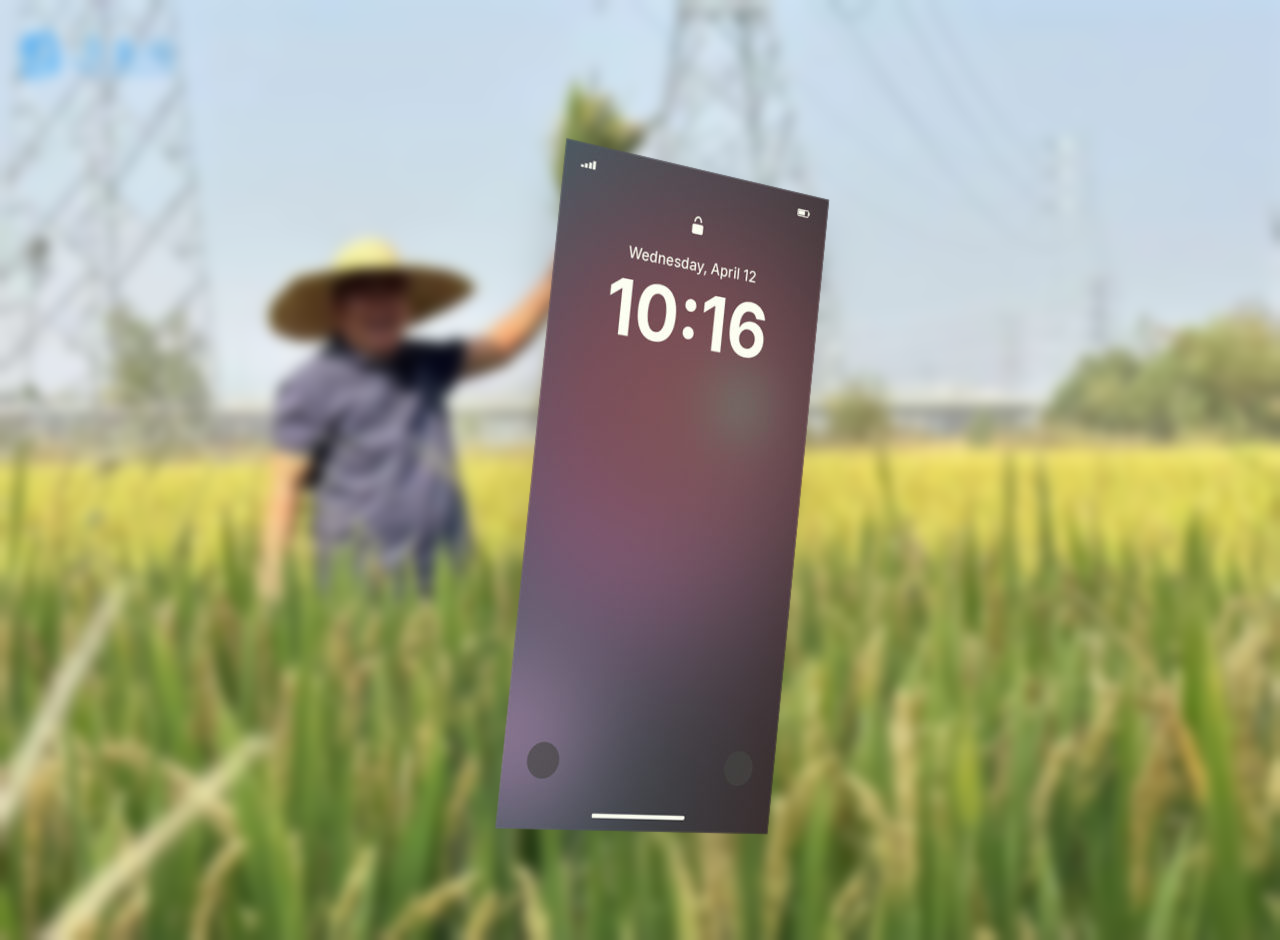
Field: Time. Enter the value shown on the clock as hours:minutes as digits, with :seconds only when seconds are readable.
10:16
